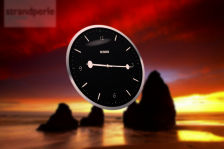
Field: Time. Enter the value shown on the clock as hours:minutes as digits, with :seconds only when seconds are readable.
9:16
